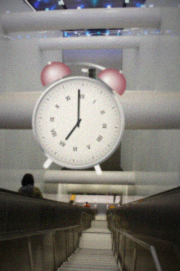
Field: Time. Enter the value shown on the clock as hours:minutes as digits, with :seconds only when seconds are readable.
6:59
